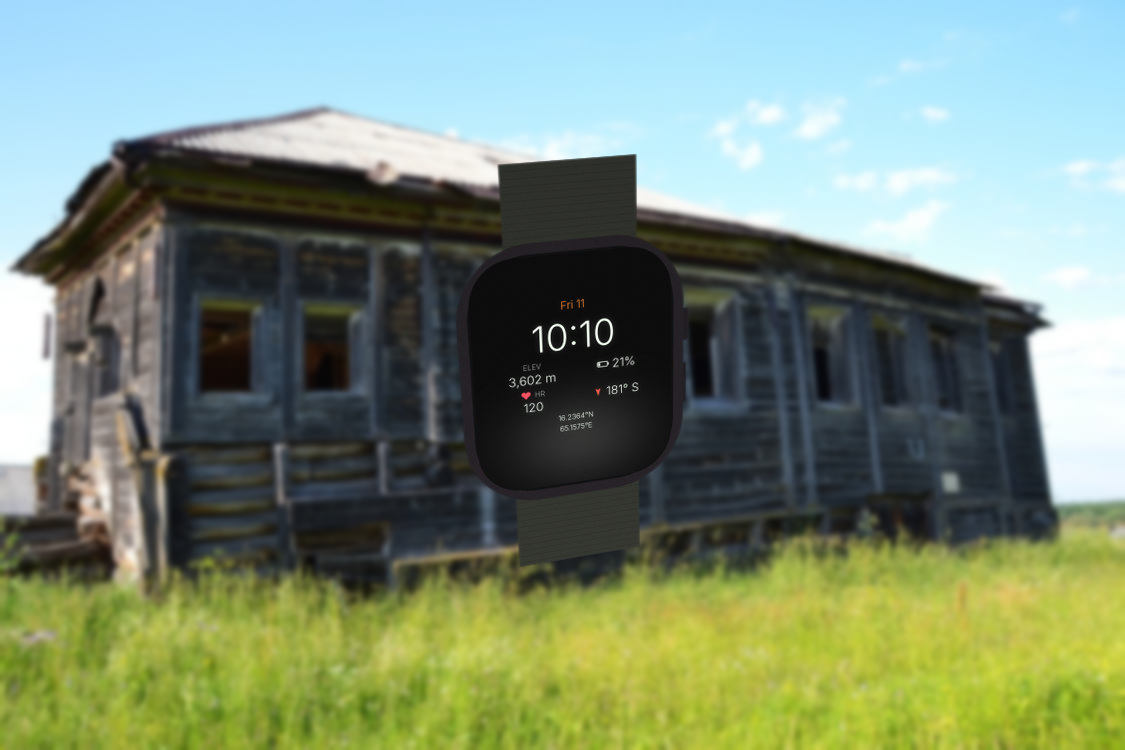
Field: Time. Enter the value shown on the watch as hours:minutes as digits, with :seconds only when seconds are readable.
10:10
